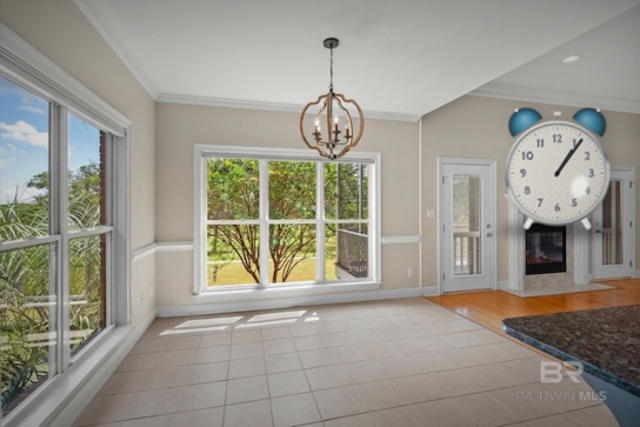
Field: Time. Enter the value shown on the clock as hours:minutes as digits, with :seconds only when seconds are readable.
1:06
